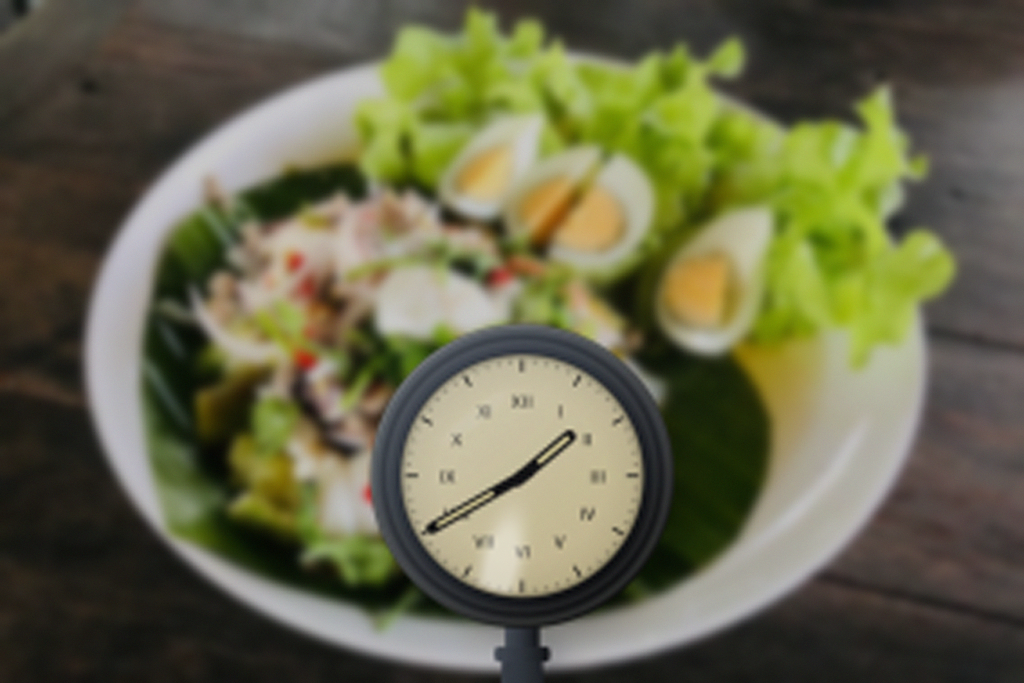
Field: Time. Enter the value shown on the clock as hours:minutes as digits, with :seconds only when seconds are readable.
1:40
